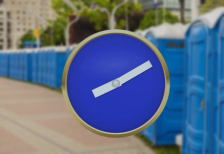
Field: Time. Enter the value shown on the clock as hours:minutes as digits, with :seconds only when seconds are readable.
8:10
